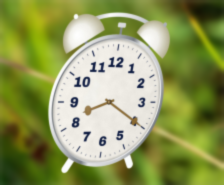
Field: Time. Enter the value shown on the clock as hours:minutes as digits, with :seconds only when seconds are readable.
8:20
